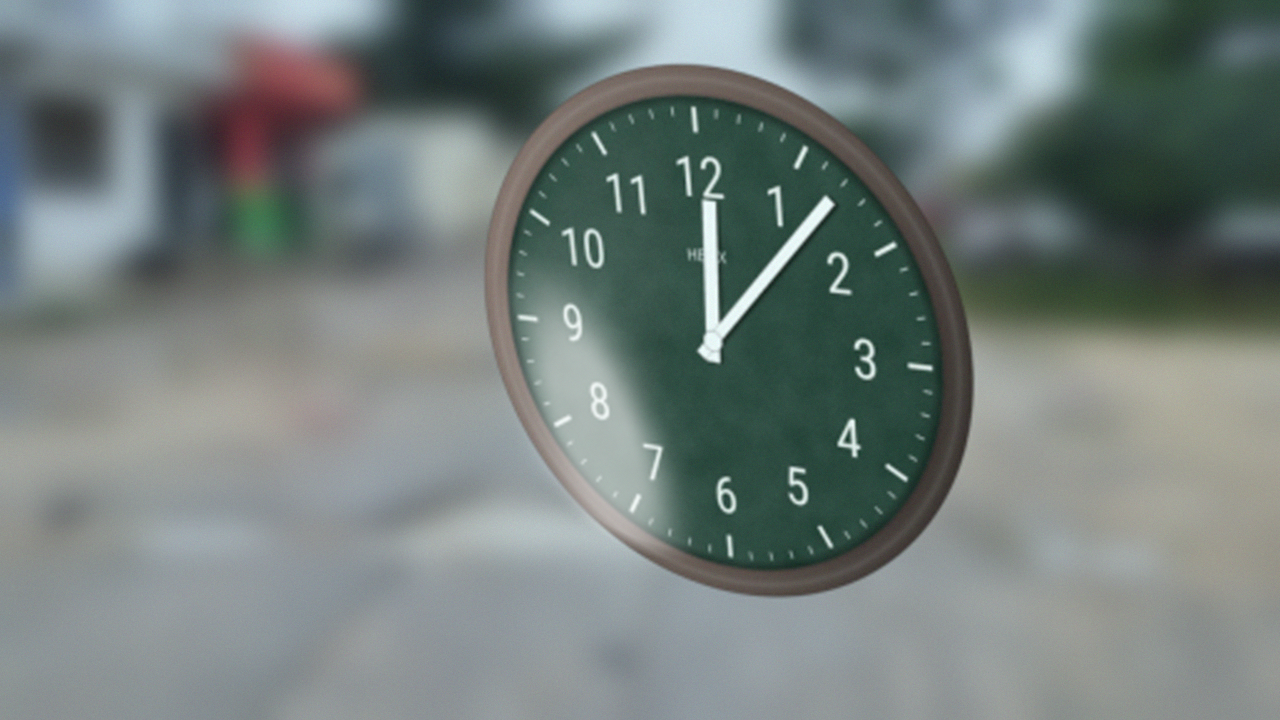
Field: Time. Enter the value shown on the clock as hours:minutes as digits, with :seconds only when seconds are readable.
12:07
